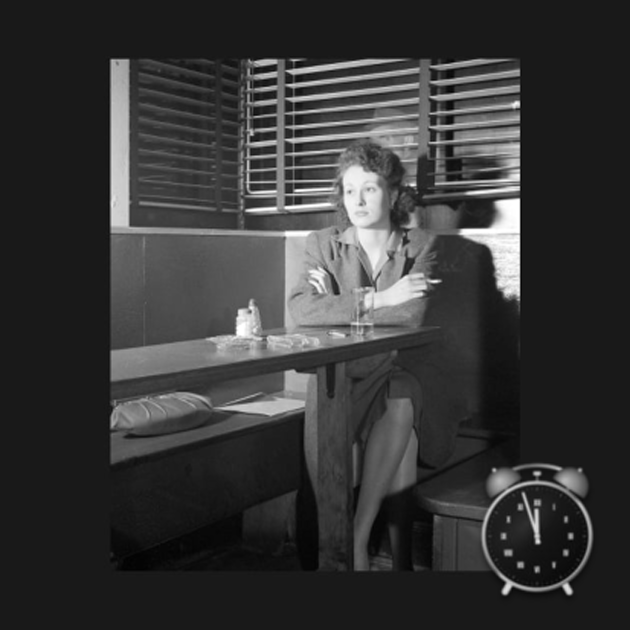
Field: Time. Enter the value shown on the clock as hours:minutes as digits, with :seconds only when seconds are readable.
11:57
